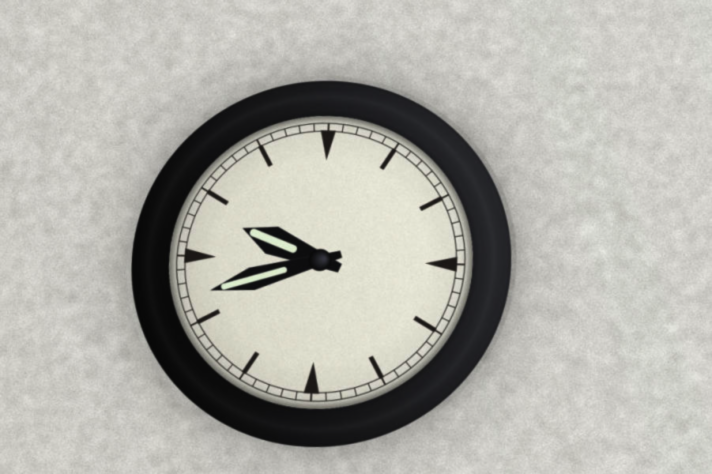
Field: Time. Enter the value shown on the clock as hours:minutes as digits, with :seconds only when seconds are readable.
9:42
